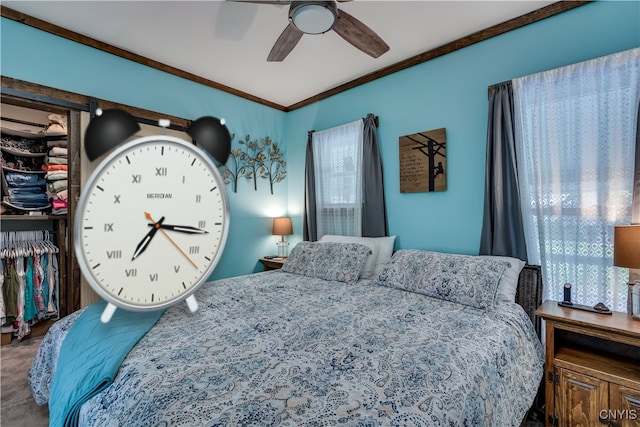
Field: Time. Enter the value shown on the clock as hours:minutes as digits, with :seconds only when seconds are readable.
7:16:22
